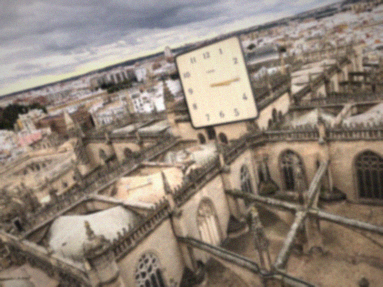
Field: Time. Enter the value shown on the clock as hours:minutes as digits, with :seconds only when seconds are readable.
3:15
